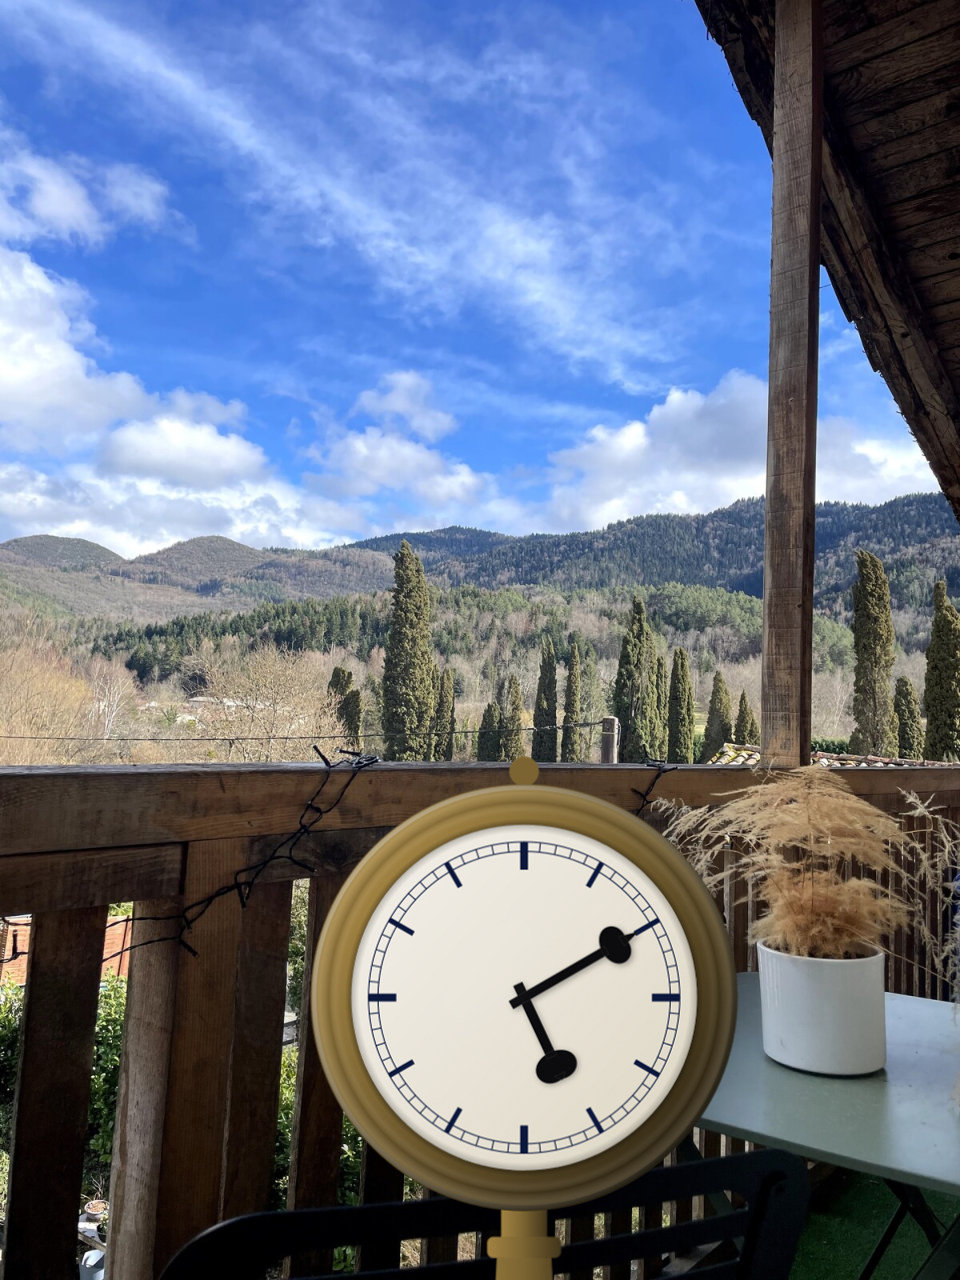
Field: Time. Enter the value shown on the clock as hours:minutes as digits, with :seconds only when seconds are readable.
5:10
